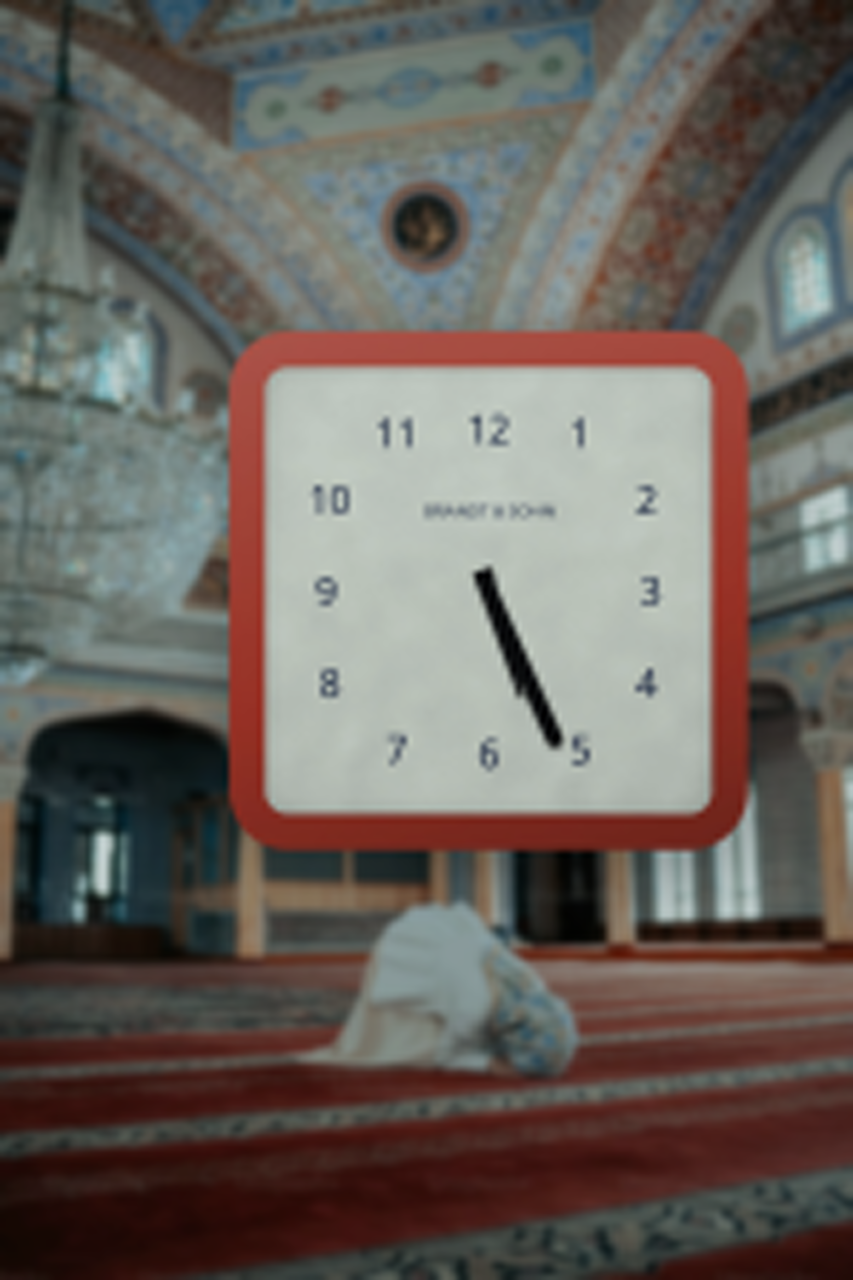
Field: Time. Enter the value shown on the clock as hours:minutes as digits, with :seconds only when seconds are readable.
5:26
